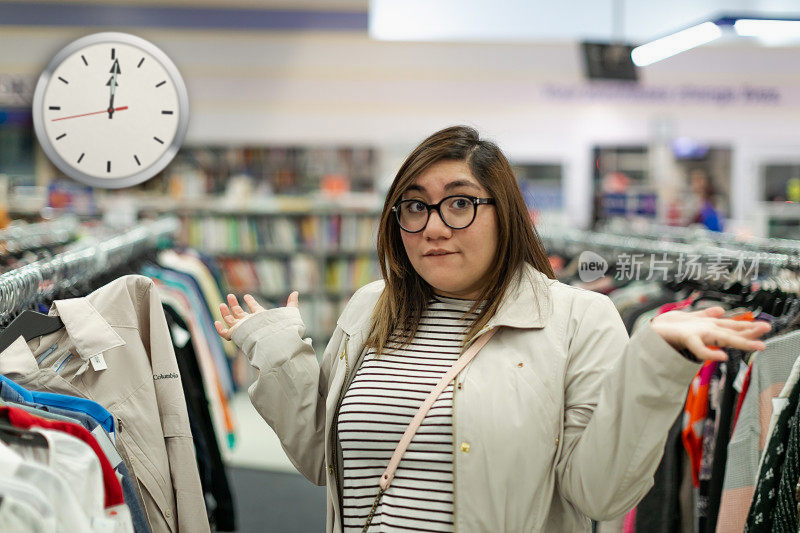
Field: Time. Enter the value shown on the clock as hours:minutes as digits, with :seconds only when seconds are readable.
12:00:43
